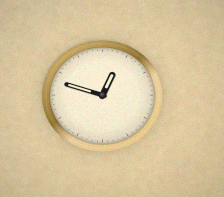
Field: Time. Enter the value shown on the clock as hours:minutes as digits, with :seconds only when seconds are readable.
12:48
